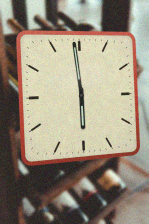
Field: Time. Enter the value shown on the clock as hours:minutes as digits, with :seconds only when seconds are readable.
5:59
